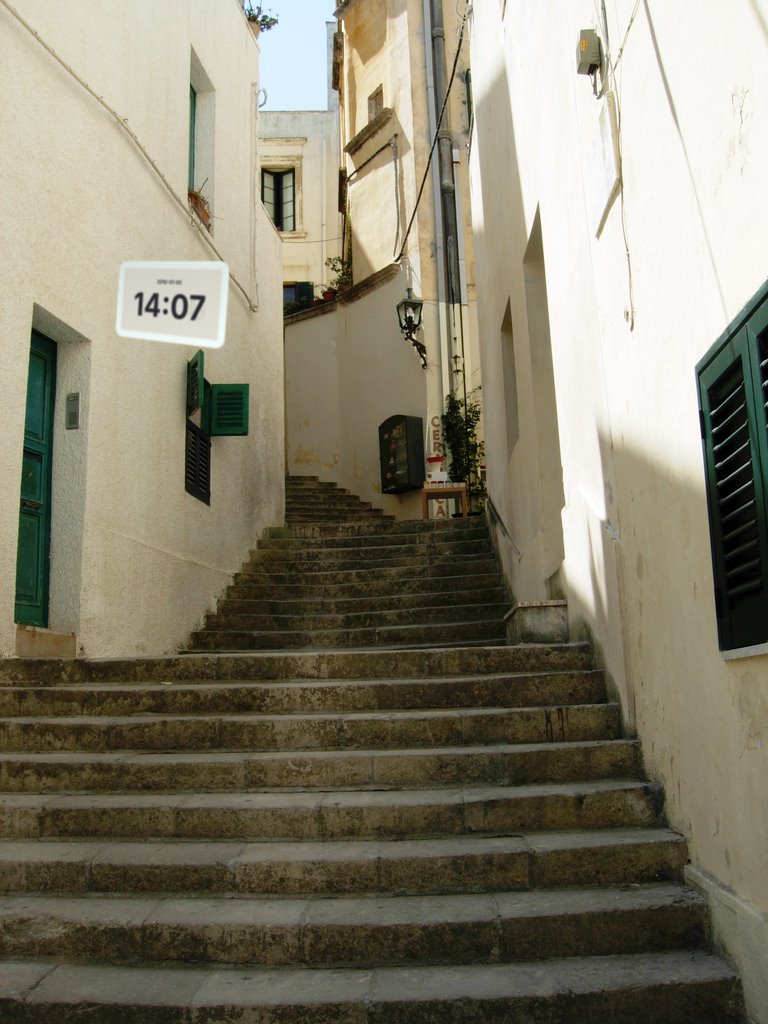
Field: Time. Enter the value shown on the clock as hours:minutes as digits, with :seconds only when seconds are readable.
14:07
